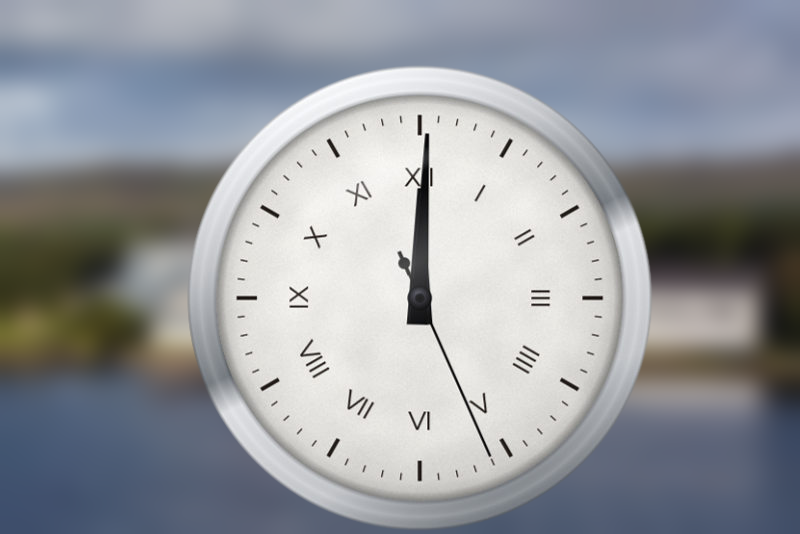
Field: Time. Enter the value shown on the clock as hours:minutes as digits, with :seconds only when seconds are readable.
12:00:26
